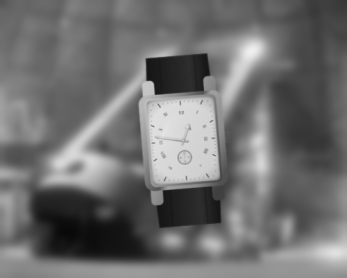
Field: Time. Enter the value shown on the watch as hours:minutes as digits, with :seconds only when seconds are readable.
12:47
